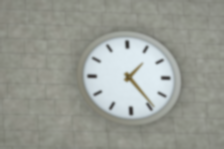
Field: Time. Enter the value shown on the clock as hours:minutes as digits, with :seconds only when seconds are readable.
1:24
